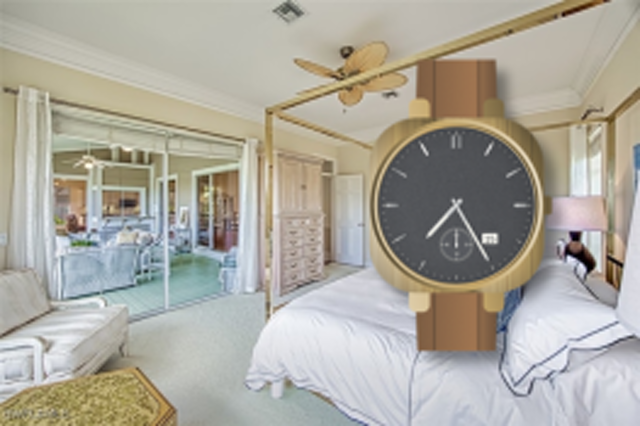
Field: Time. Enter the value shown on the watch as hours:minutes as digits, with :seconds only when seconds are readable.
7:25
